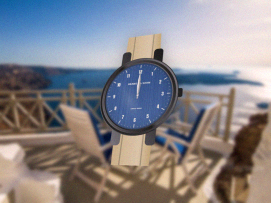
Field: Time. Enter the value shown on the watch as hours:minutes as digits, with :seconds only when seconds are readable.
12:00
